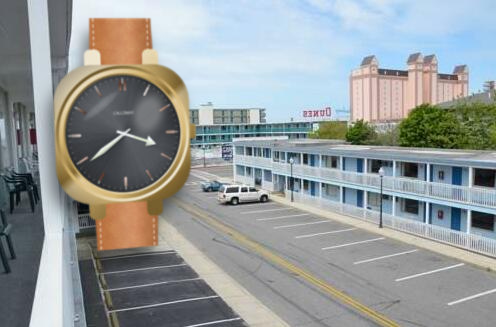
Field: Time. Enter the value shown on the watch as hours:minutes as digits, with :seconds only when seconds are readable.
3:39
